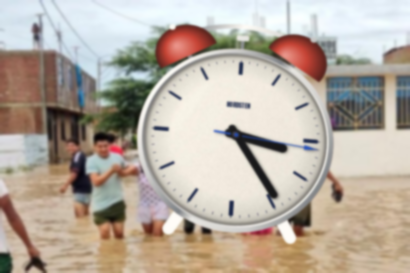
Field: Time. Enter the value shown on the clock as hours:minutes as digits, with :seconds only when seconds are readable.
3:24:16
